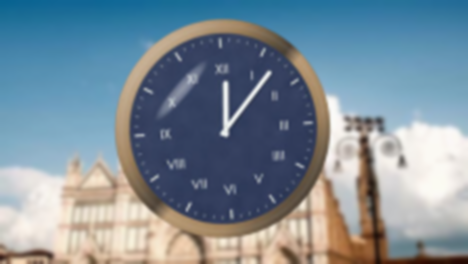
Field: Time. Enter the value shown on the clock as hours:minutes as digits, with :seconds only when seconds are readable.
12:07
